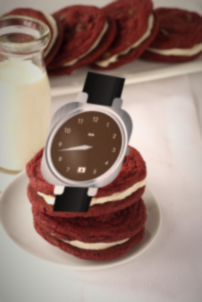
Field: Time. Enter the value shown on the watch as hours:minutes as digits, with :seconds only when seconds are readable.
8:43
